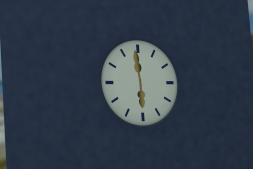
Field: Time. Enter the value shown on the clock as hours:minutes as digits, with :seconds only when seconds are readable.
5:59
